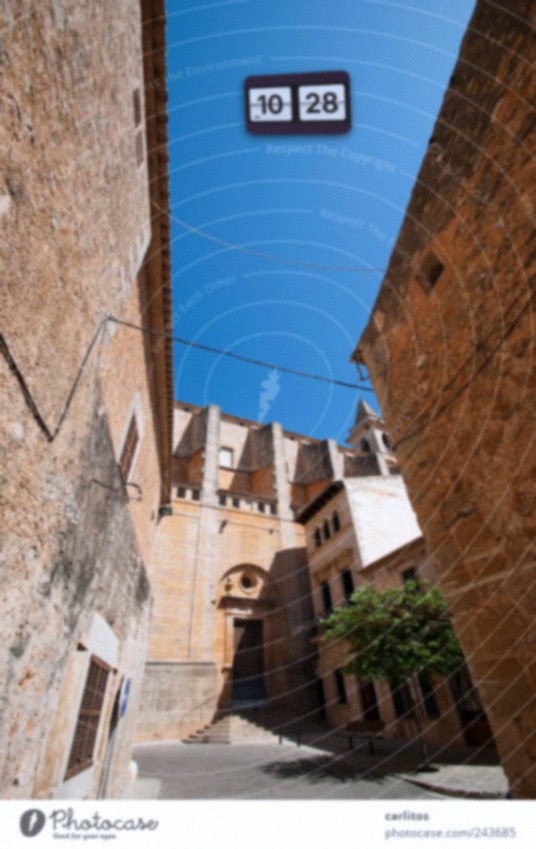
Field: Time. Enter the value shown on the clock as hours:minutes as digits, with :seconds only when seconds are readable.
10:28
